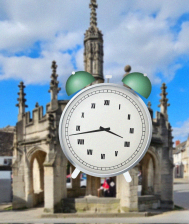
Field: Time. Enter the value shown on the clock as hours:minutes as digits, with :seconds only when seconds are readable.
3:43
